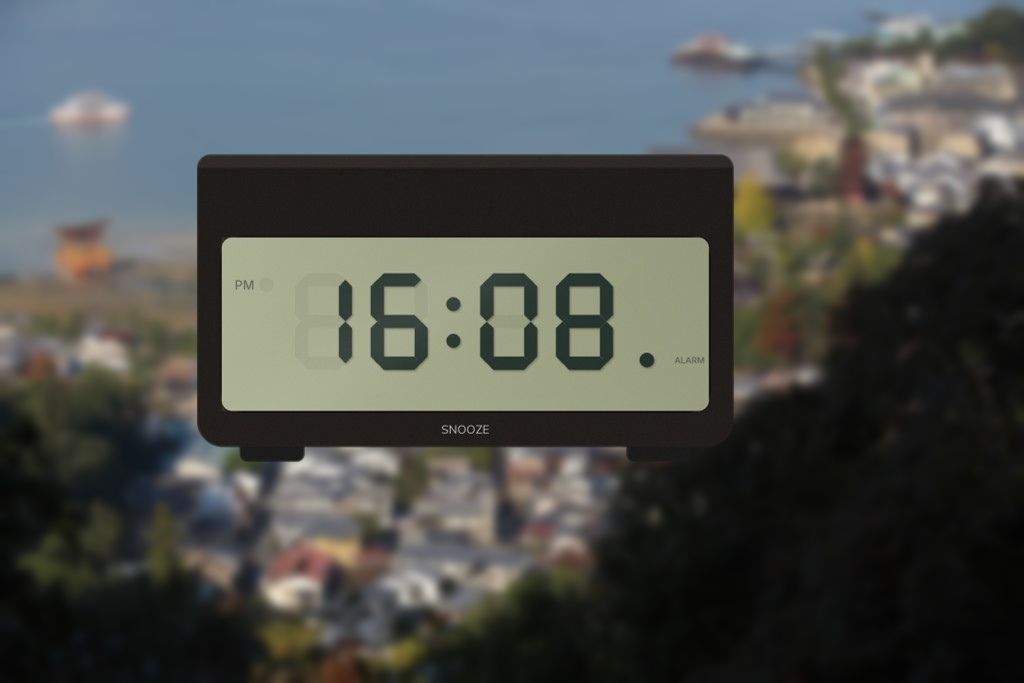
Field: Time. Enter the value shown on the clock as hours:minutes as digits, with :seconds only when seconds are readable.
16:08
